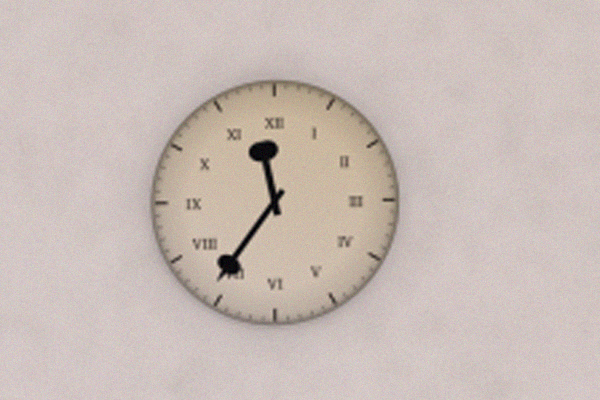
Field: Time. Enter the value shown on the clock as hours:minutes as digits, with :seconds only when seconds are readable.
11:36
